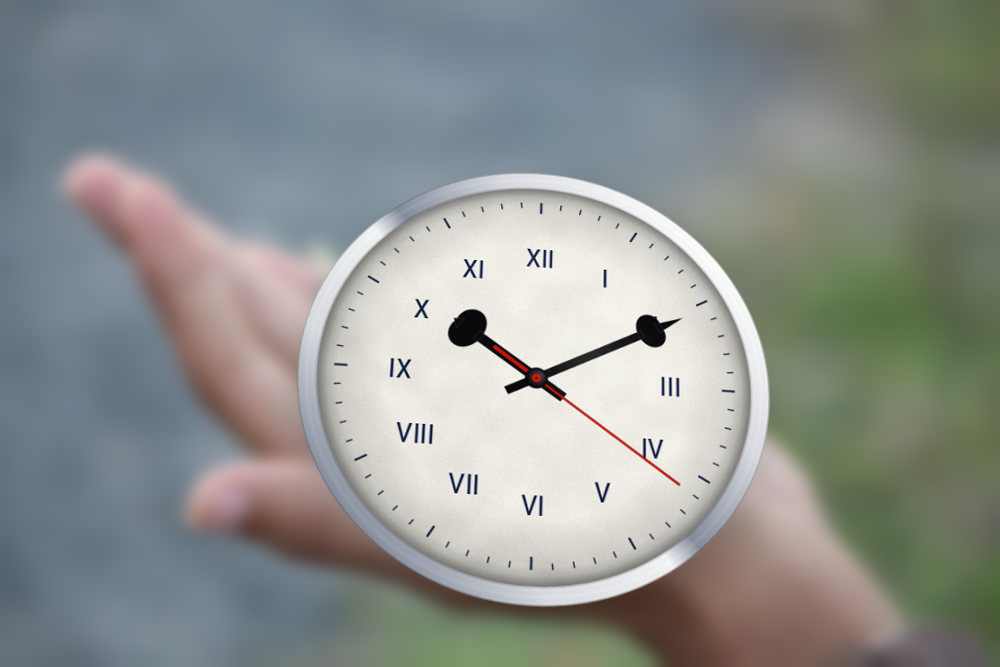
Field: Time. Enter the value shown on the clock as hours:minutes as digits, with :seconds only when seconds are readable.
10:10:21
